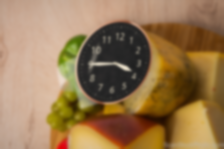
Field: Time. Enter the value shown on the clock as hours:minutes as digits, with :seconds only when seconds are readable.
3:45
